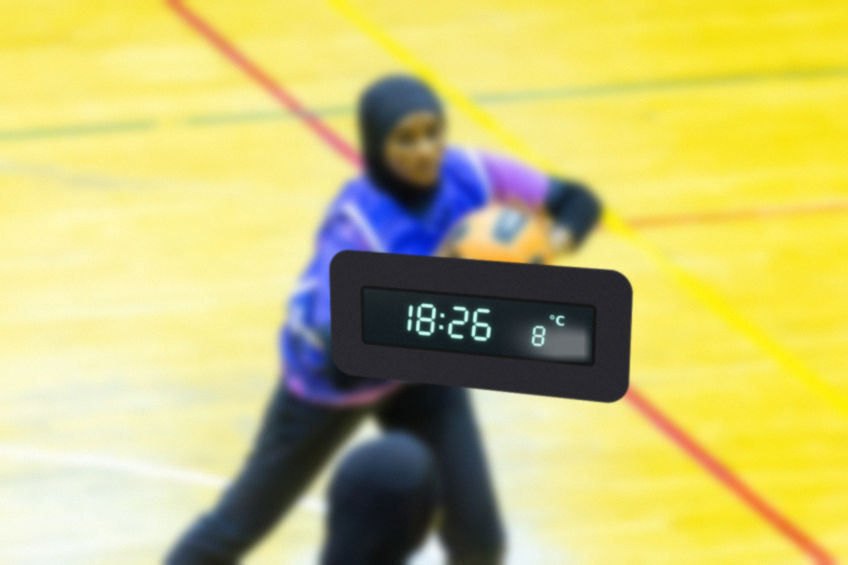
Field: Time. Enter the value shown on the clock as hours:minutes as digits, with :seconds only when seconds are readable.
18:26
